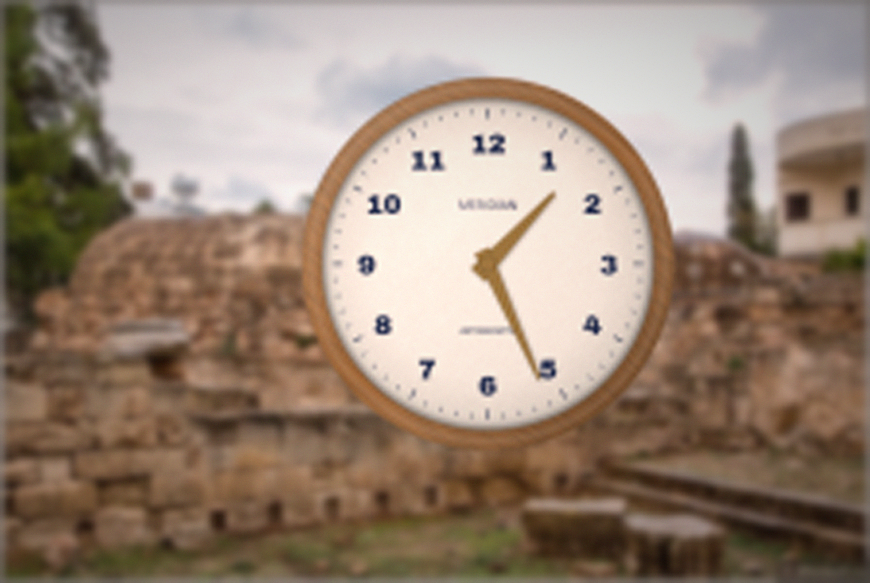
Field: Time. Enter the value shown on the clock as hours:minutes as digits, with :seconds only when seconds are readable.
1:26
